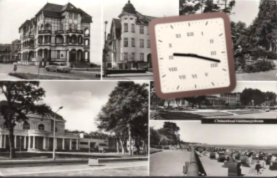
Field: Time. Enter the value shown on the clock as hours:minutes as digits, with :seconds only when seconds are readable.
9:18
